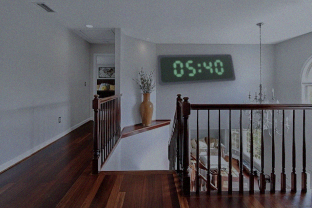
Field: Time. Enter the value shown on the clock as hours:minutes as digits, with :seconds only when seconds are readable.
5:40
